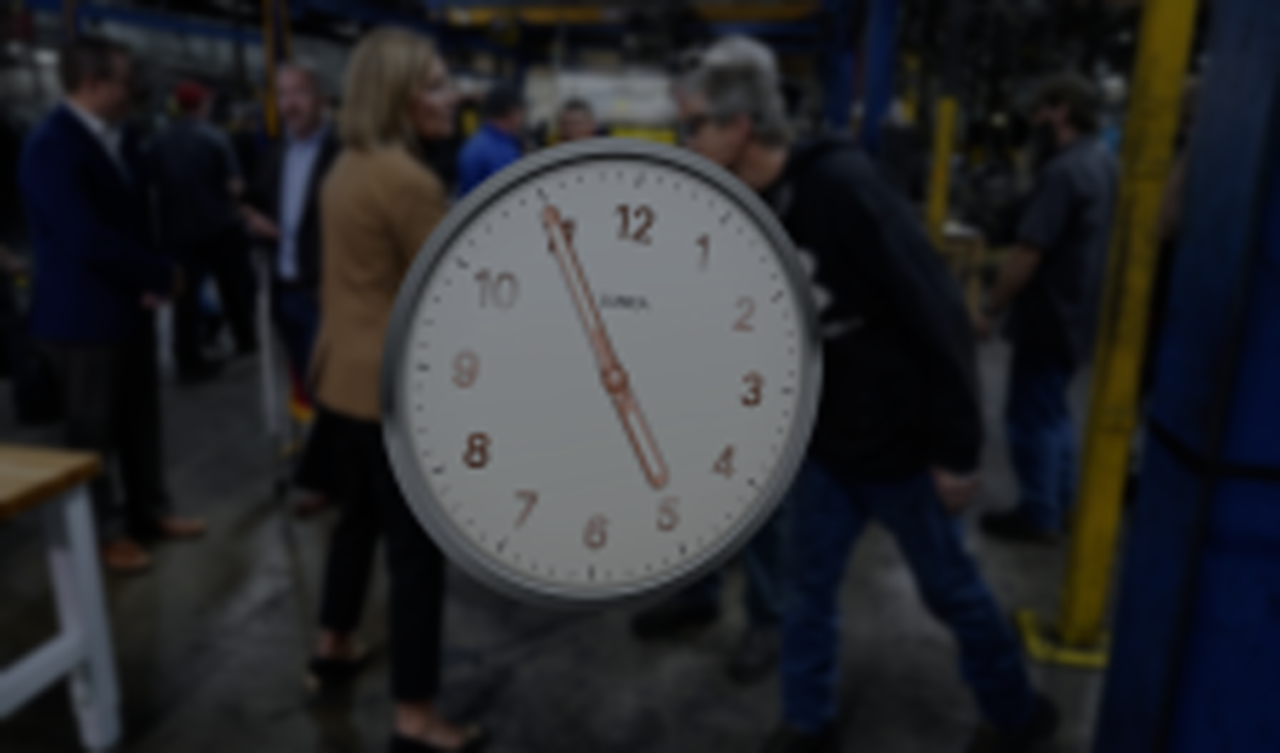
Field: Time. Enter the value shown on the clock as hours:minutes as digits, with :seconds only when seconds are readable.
4:55
